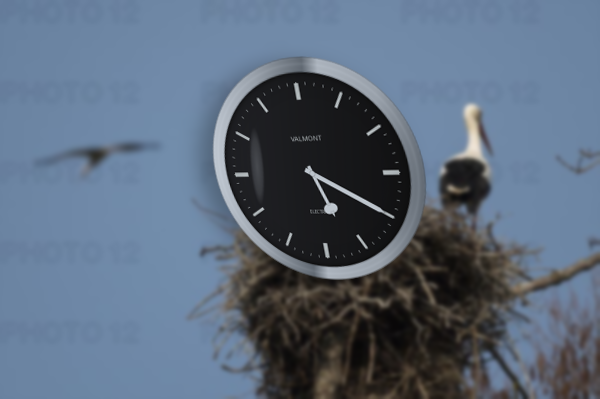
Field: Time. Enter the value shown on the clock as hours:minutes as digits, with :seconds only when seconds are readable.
5:20
